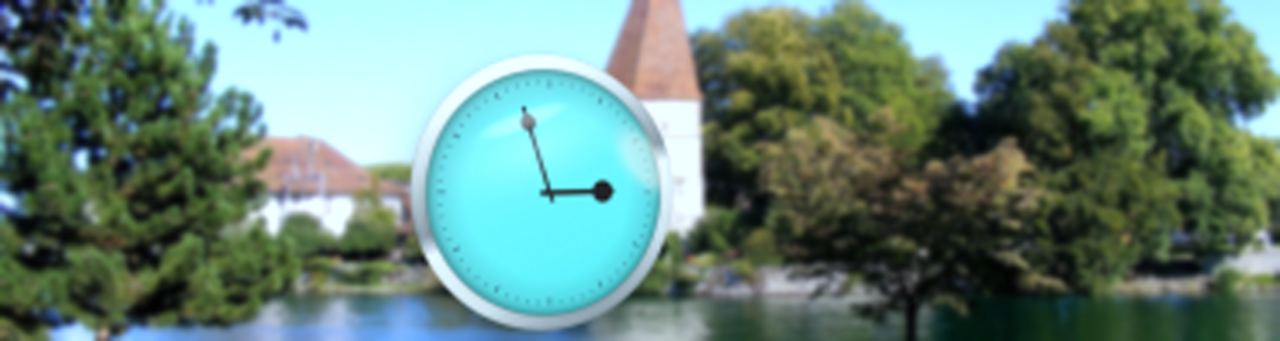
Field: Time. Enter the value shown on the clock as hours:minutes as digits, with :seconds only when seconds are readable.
2:57
